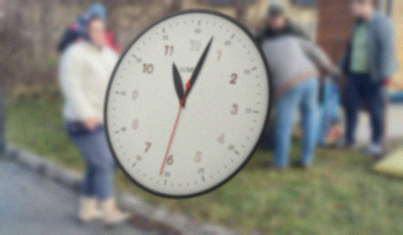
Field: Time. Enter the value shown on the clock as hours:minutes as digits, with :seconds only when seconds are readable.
11:02:31
